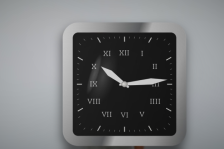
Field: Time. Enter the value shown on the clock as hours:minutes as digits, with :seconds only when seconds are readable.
10:14
